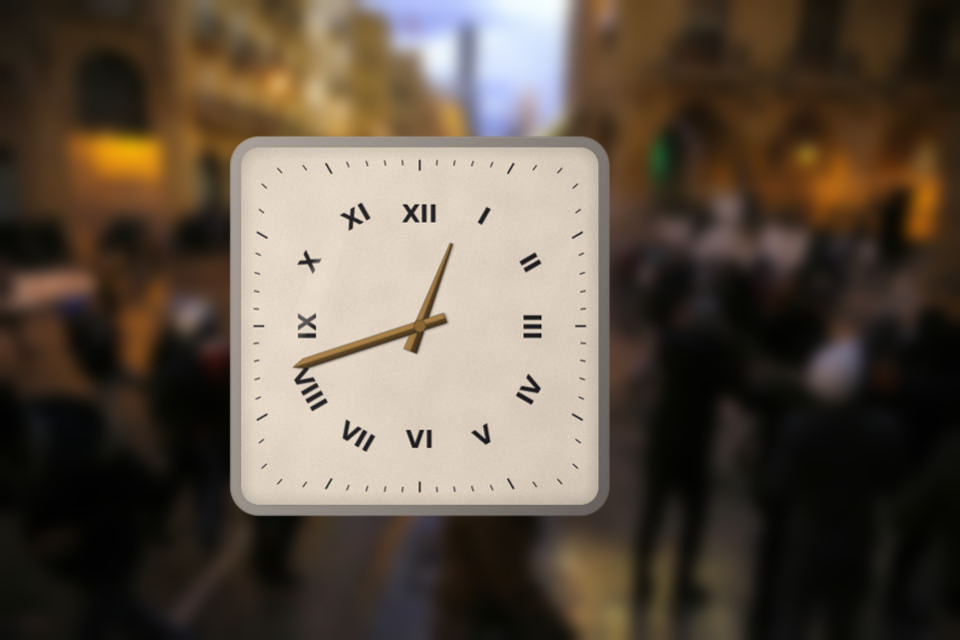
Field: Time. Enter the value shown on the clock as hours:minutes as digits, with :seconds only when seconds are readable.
12:42
